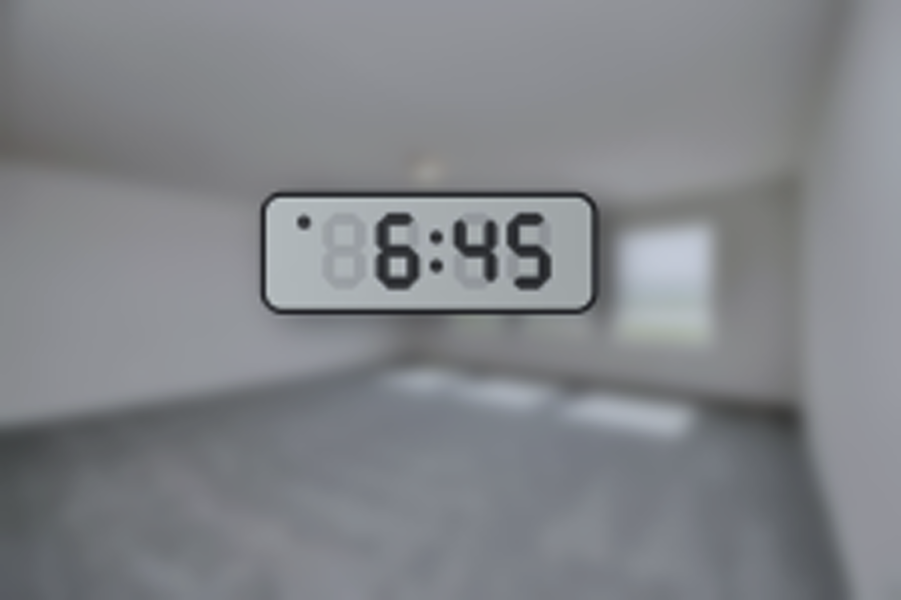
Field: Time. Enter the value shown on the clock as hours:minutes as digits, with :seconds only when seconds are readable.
6:45
